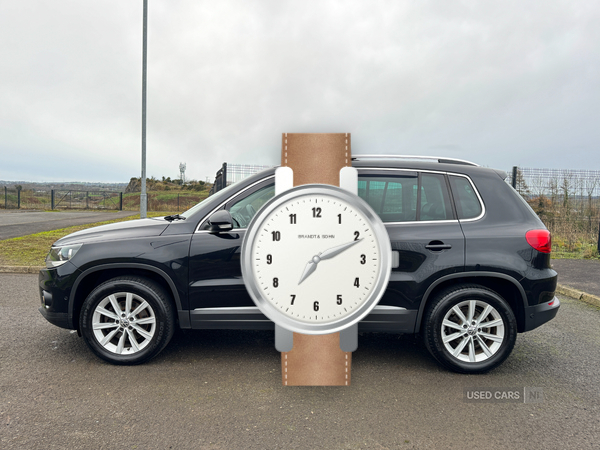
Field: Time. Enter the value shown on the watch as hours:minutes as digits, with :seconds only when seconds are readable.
7:11
